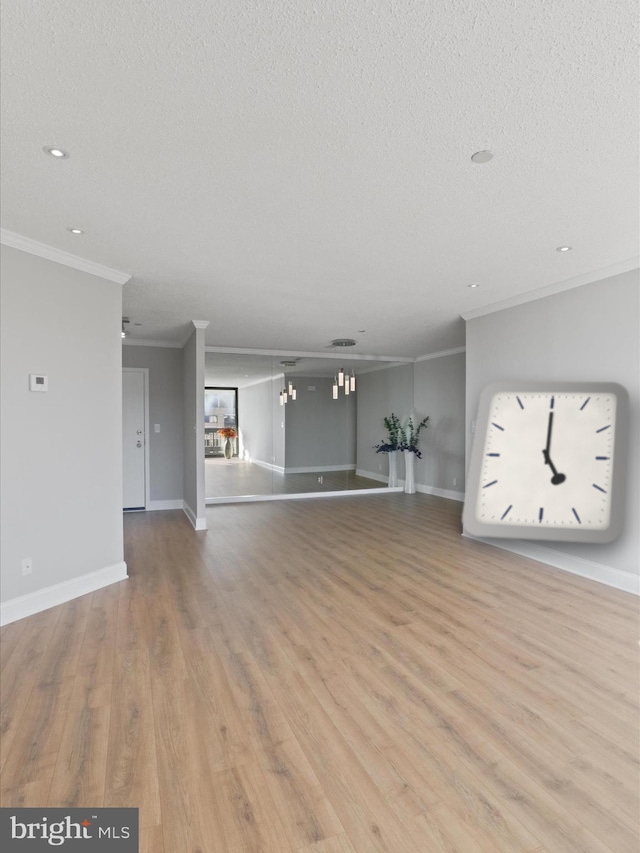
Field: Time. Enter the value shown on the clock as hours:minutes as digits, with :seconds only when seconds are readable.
5:00
